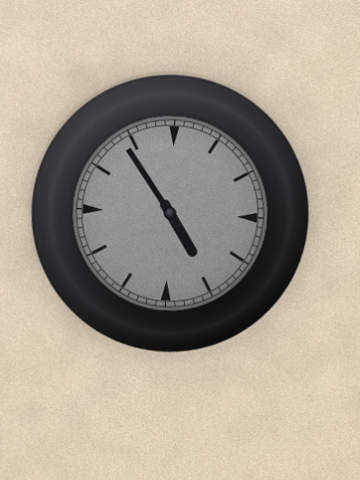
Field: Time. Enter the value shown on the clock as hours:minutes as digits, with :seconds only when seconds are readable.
4:54
